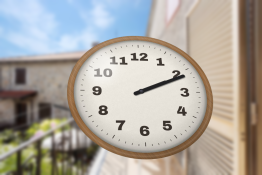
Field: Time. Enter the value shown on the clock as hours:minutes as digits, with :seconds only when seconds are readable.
2:11
